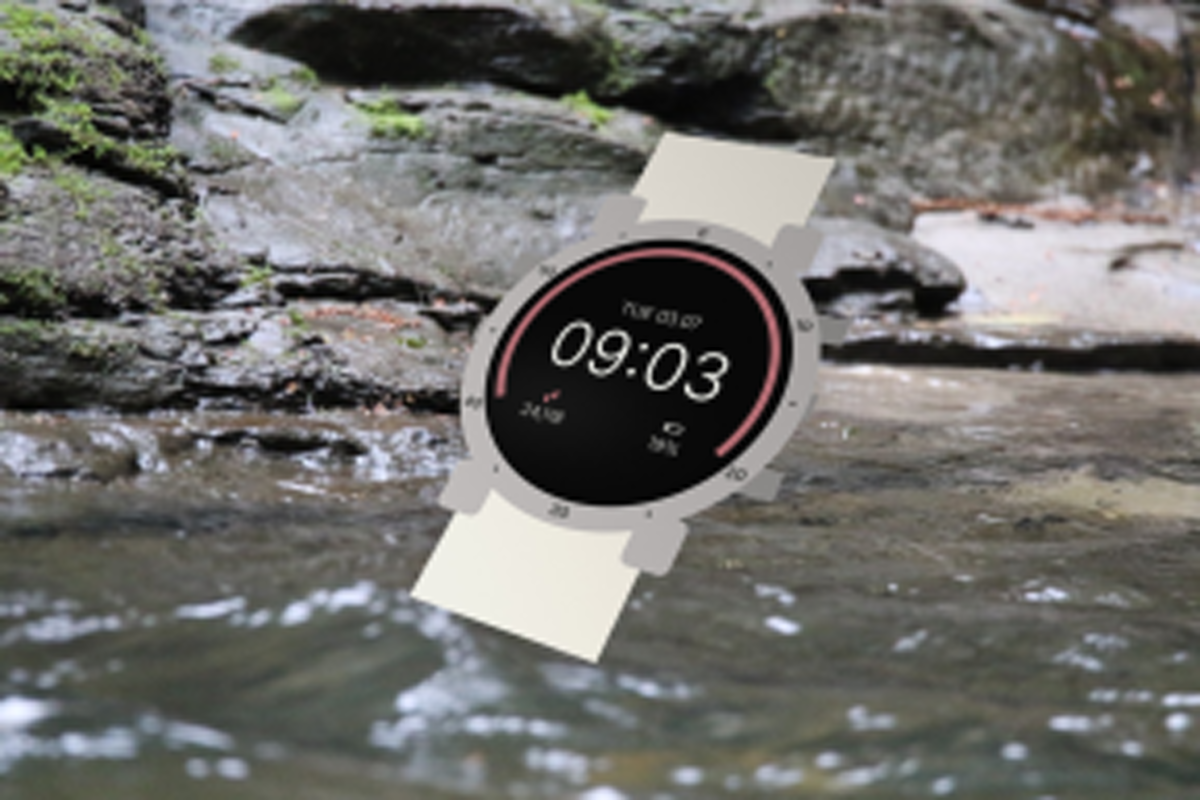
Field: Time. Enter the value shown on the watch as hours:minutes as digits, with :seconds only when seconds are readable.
9:03
